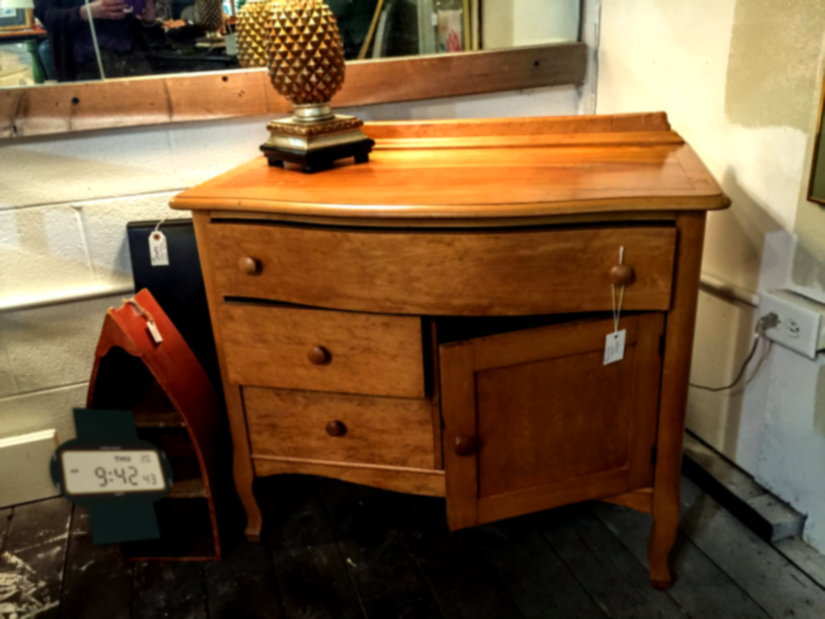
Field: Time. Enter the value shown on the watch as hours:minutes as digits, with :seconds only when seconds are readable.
9:42
